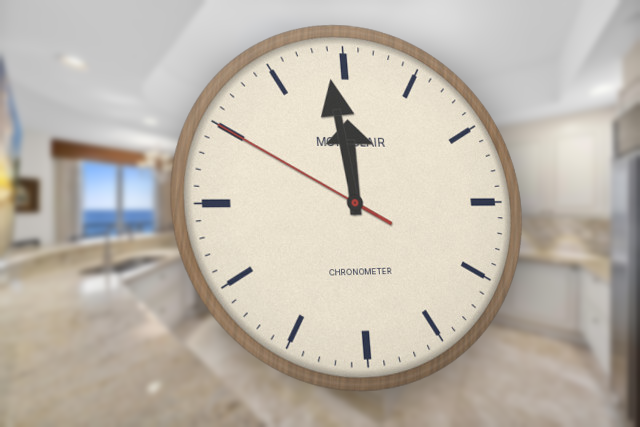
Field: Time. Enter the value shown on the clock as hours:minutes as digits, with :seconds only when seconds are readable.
11:58:50
